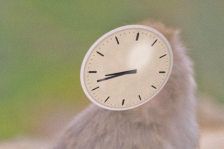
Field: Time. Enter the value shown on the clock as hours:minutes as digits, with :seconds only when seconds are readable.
8:42
